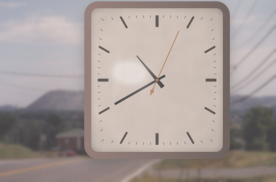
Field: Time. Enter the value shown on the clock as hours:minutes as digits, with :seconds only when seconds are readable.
10:40:04
